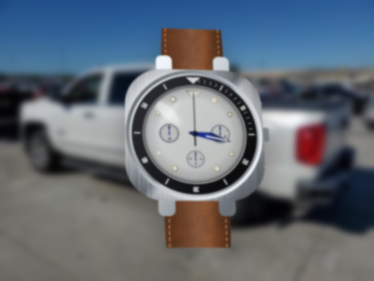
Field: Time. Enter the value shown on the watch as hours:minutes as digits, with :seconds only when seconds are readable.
3:17
